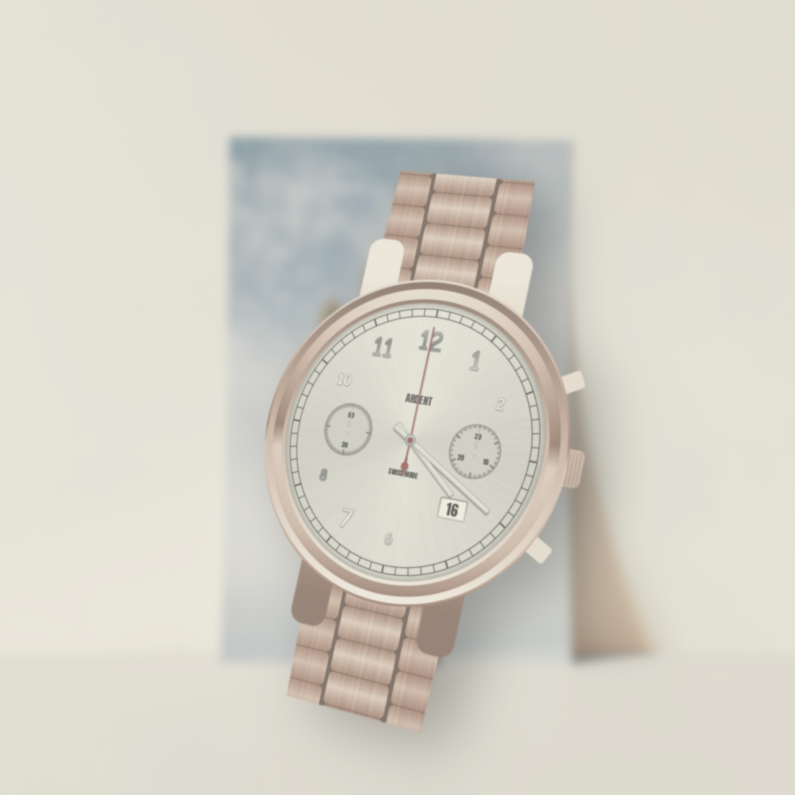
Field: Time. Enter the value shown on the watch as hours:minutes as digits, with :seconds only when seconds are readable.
4:20
